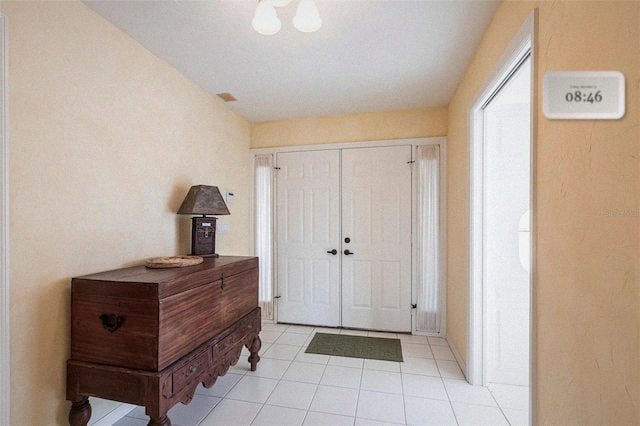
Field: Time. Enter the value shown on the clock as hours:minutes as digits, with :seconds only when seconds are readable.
8:46
